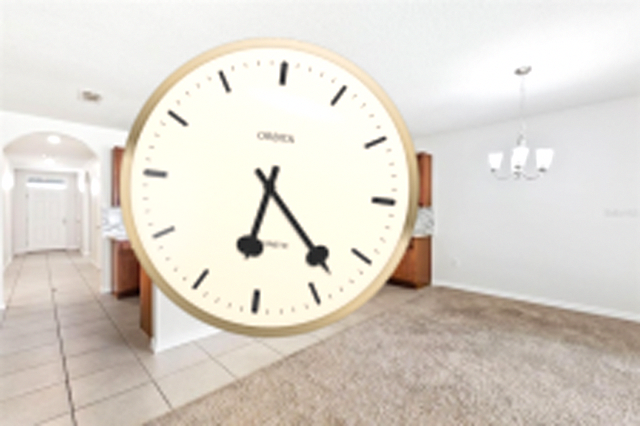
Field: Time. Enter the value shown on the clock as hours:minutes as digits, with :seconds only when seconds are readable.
6:23
